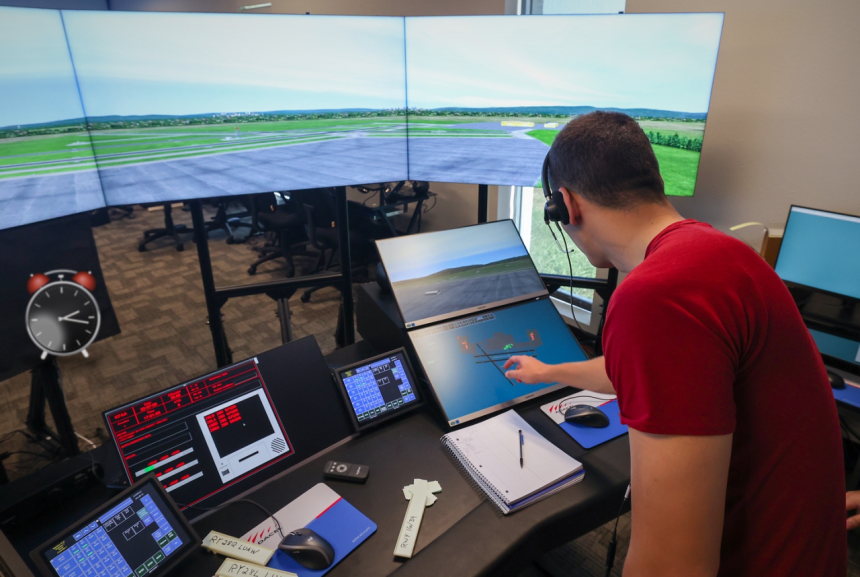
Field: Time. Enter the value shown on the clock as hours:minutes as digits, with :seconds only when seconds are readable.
2:17
